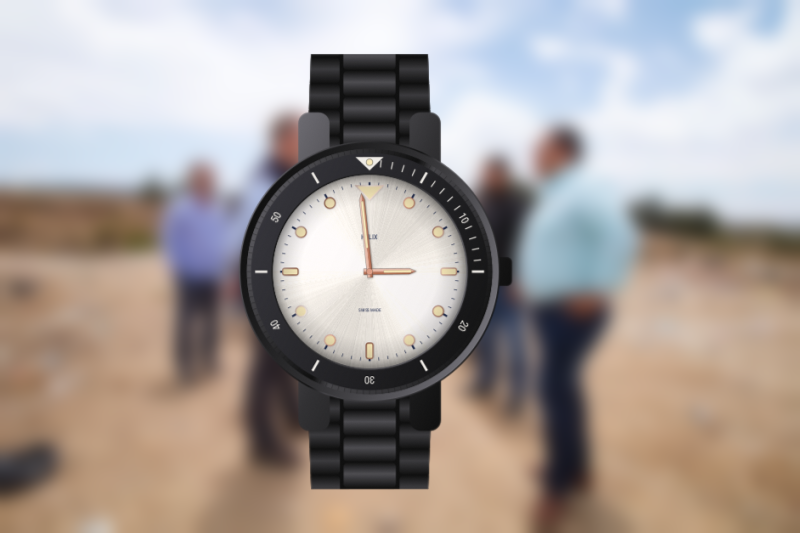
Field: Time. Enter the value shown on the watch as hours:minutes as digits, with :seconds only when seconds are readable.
2:59
